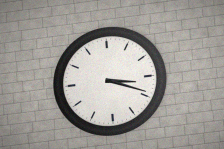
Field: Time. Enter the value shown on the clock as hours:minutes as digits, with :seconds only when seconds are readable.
3:19
